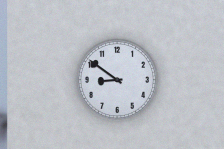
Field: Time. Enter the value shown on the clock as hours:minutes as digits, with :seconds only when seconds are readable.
8:51
